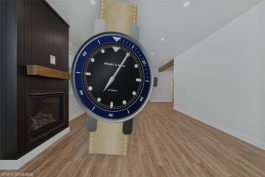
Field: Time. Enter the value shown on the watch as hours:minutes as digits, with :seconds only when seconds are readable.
7:05
